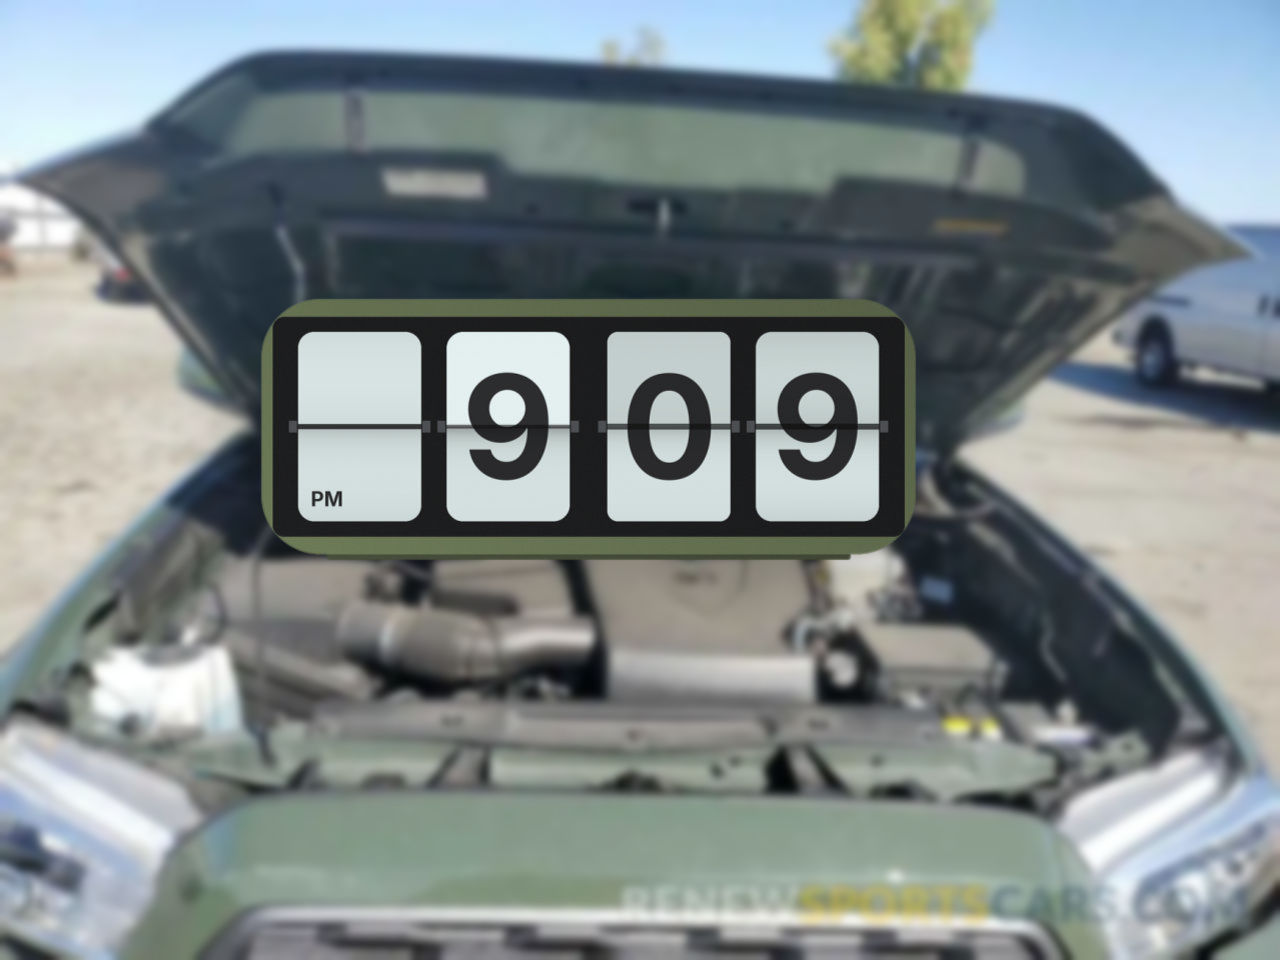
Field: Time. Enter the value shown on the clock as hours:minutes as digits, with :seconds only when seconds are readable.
9:09
